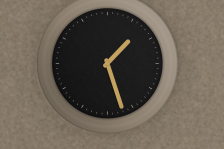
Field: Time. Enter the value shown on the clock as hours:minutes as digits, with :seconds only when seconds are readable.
1:27
